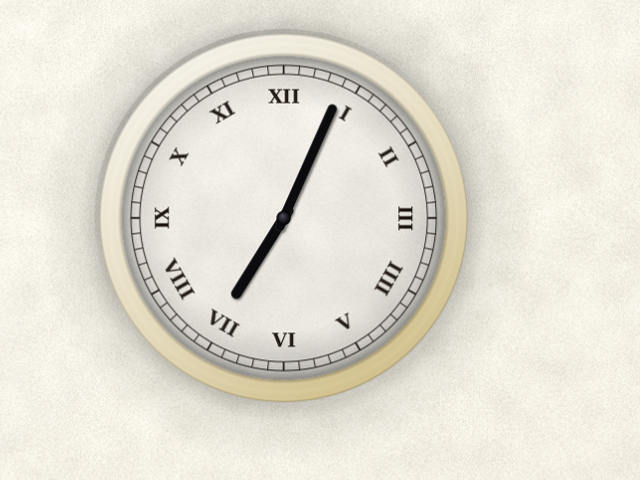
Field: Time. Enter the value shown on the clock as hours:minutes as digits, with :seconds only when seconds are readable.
7:04
